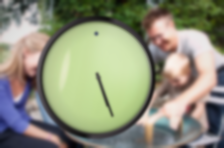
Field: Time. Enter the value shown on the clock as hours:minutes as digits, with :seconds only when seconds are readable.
5:27
